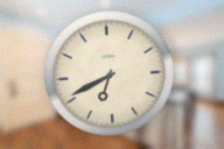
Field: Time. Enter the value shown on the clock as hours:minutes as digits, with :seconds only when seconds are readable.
6:41
